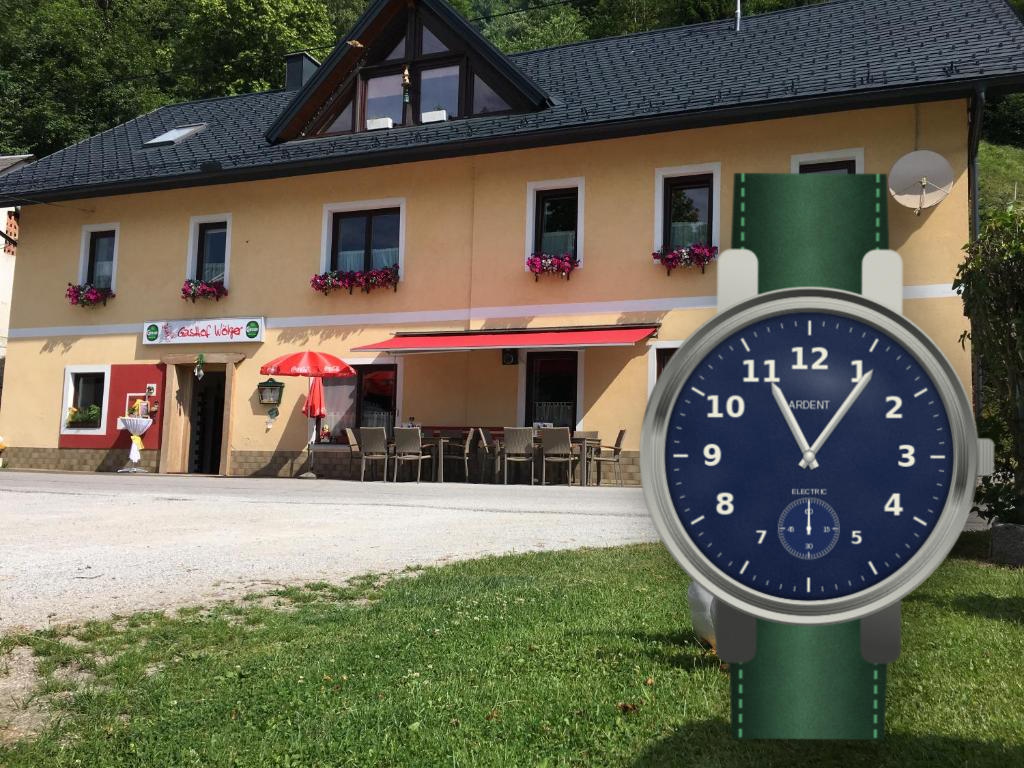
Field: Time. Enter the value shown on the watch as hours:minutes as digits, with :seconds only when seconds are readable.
11:06
